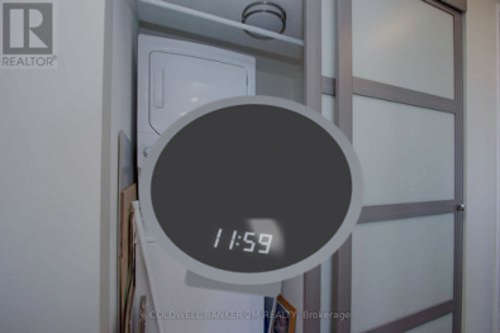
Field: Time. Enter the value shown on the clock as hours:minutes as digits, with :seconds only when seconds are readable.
11:59
